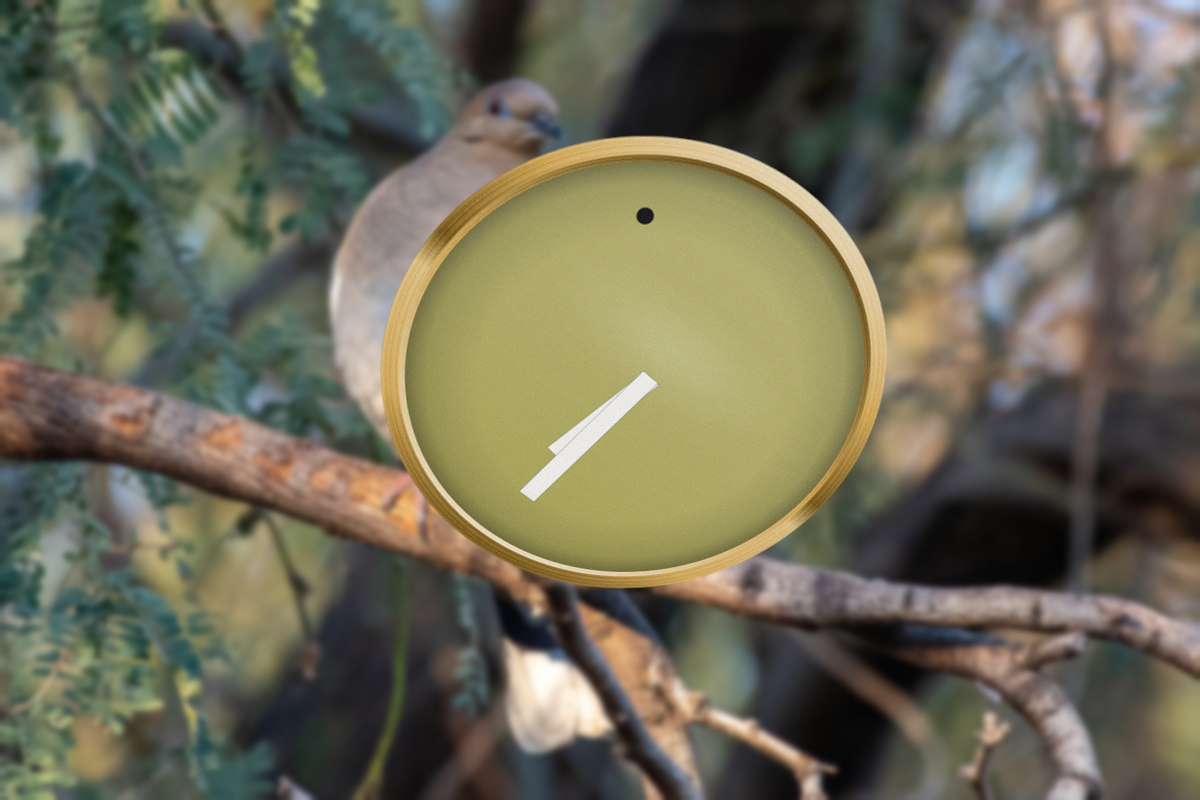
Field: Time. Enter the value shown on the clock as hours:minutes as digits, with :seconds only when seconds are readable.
7:37
